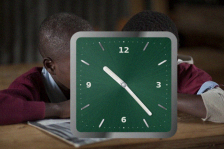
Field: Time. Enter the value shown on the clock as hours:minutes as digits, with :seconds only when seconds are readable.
10:23
